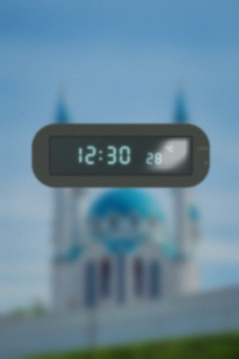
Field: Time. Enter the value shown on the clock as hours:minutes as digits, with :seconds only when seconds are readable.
12:30
